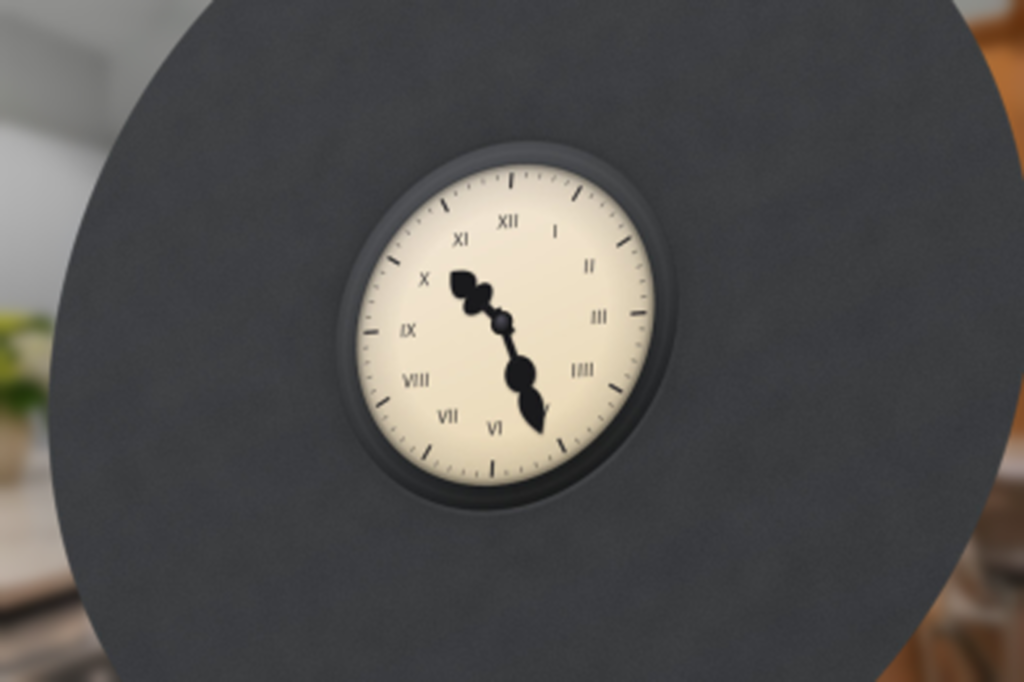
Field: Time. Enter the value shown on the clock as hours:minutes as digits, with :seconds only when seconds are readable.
10:26
